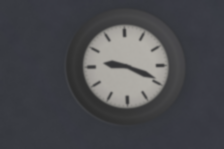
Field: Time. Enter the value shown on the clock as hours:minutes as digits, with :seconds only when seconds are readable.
9:19
